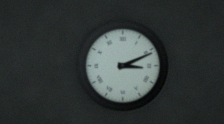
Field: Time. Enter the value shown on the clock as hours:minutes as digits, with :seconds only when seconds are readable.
3:11
